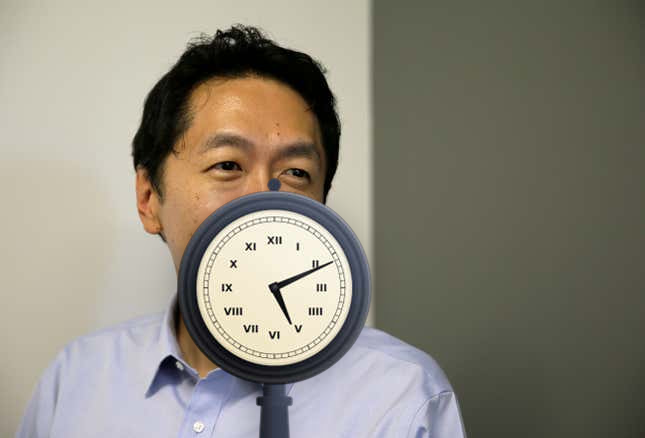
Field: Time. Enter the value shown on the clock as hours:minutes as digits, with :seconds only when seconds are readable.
5:11
